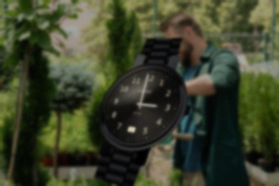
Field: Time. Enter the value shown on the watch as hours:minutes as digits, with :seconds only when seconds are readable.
2:59
